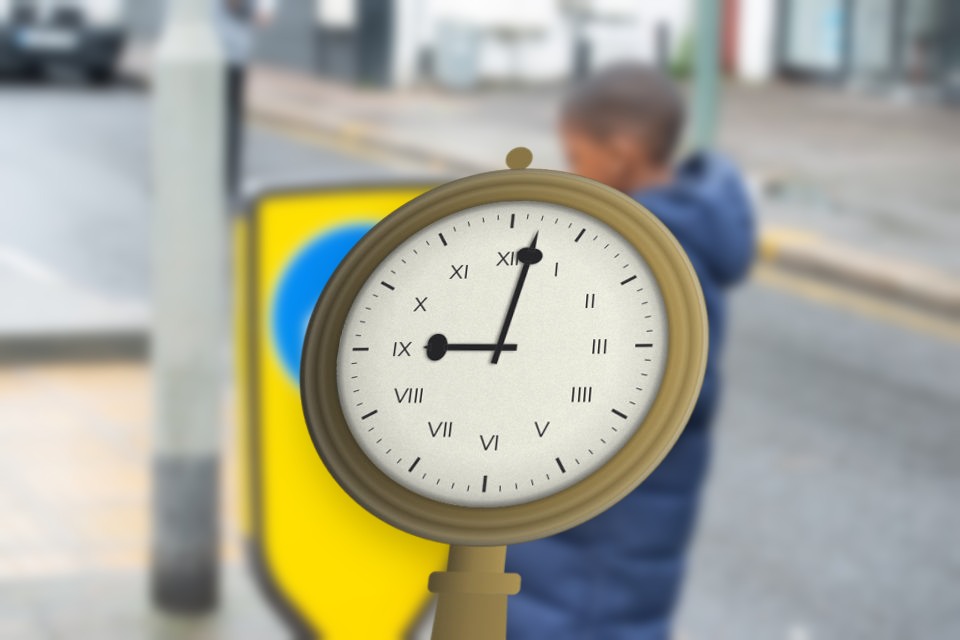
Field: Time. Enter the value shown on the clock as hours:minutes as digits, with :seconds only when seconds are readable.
9:02
